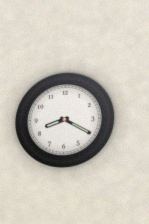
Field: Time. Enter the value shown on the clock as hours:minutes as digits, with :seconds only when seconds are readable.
8:20
